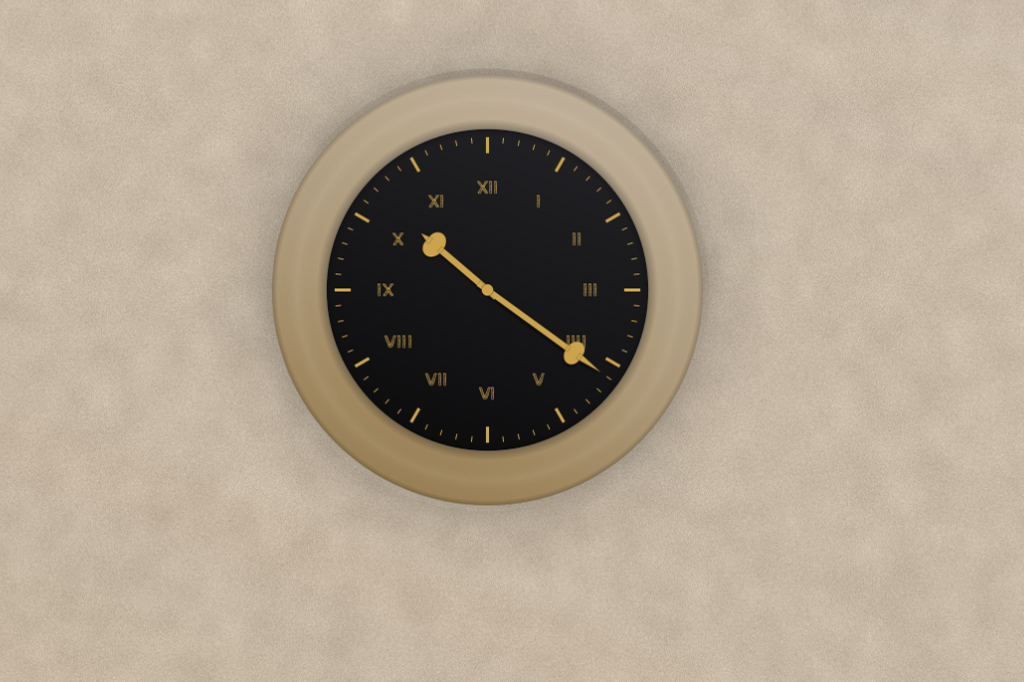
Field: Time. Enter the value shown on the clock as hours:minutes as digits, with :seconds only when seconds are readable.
10:21
